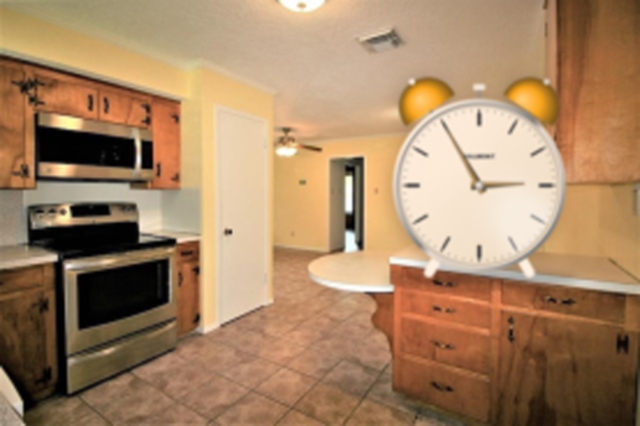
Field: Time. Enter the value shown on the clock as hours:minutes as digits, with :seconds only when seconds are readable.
2:55
